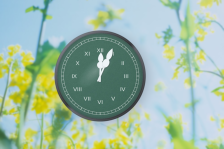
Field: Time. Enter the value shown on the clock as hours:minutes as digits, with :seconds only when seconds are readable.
12:04
